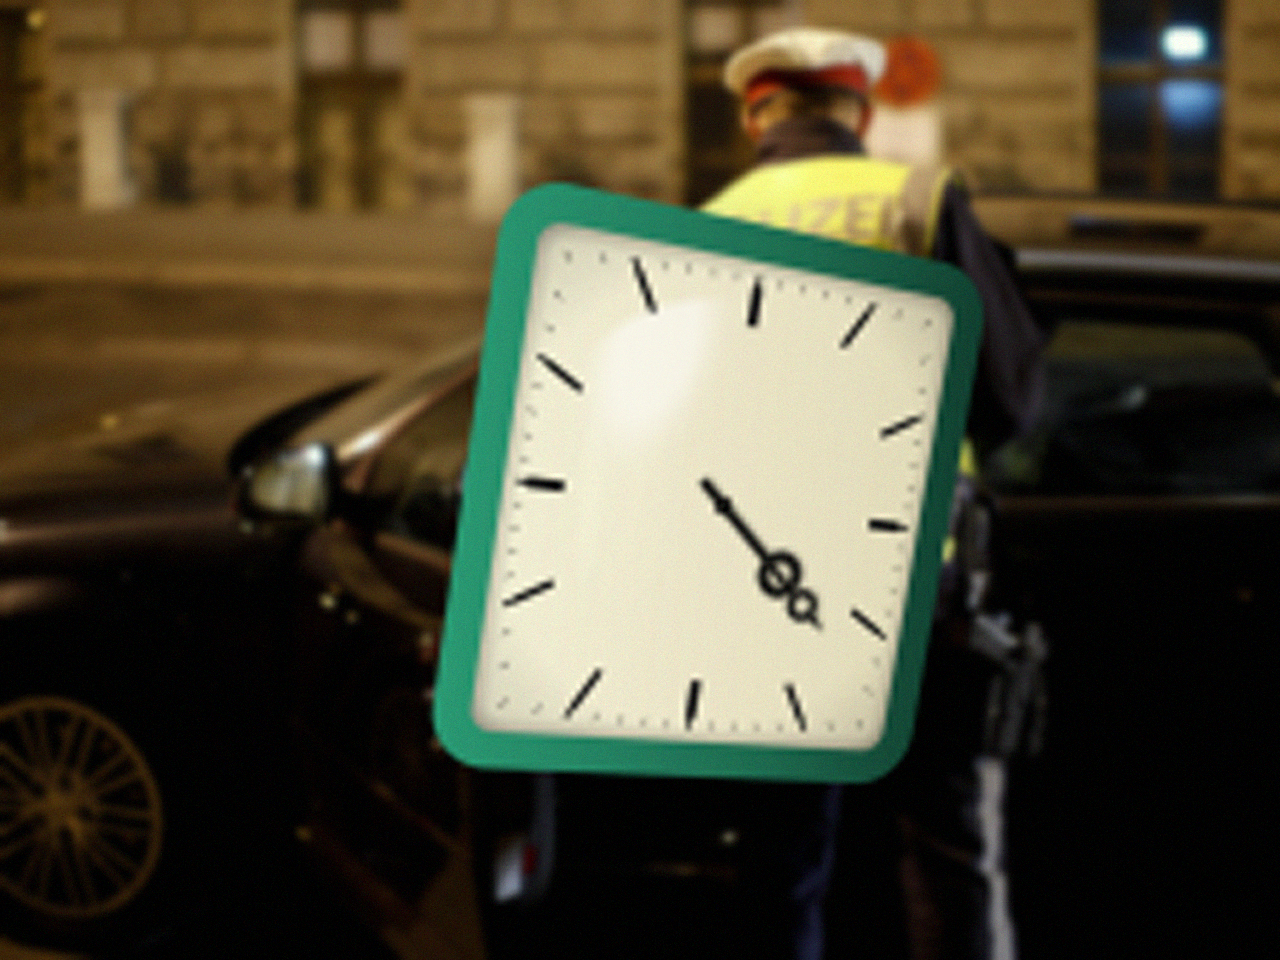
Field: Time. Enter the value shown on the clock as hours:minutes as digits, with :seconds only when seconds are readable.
4:22
